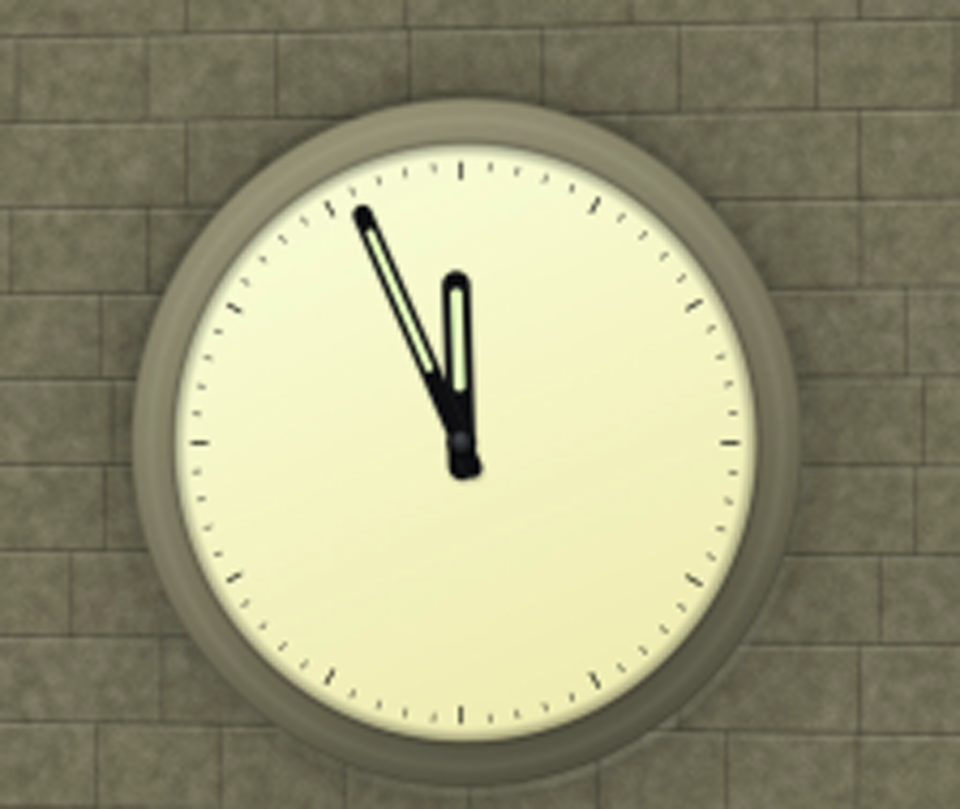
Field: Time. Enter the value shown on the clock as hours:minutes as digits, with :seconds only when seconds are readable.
11:56
